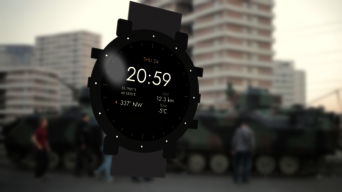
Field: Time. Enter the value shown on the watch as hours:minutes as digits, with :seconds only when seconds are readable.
20:59
